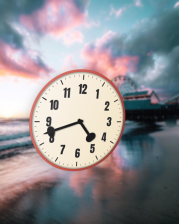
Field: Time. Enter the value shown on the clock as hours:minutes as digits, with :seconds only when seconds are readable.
4:42
